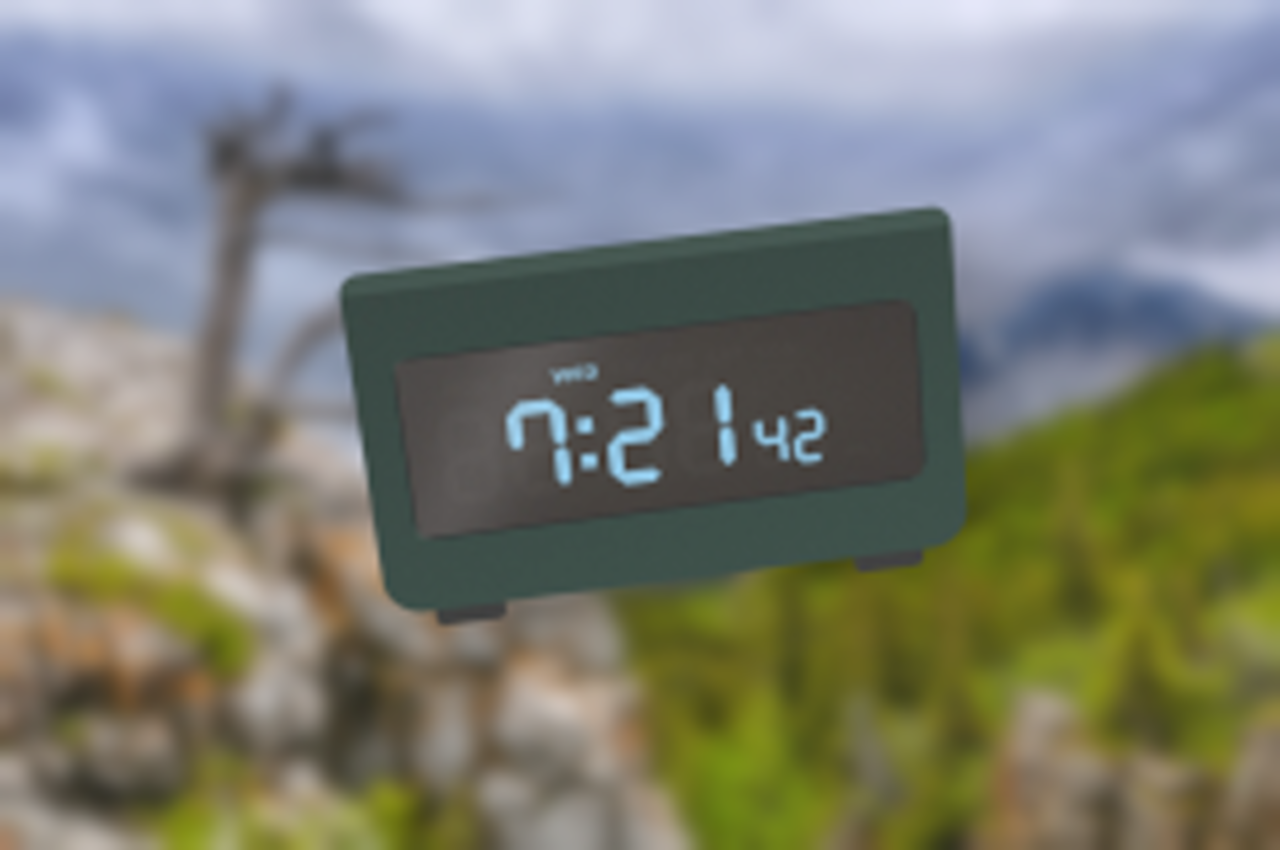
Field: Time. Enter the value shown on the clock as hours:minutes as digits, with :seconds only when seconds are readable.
7:21:42
